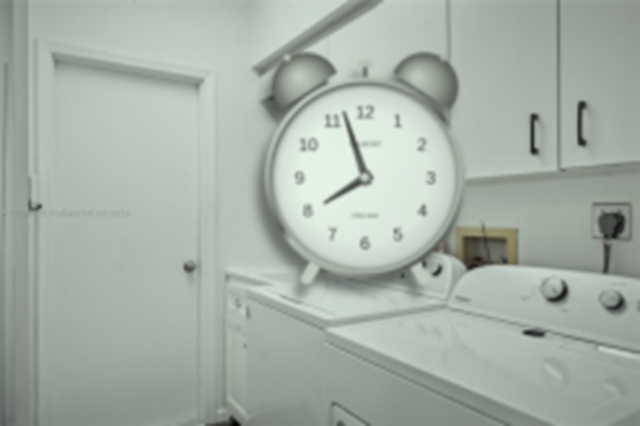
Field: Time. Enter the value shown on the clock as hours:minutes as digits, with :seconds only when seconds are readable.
7:57
